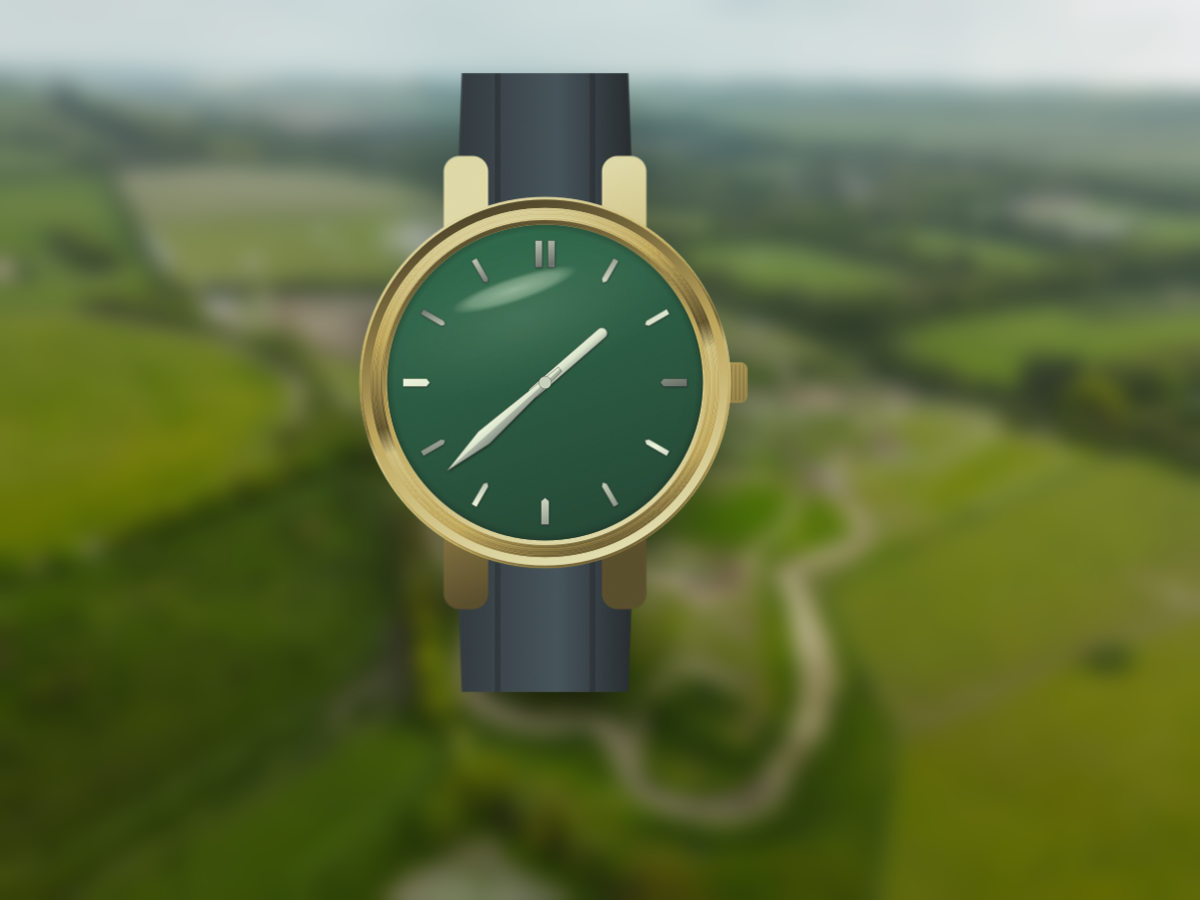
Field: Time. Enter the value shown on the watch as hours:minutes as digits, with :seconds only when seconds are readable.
1:38
